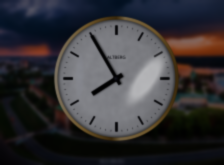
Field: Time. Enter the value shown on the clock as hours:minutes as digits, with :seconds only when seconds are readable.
7:55
